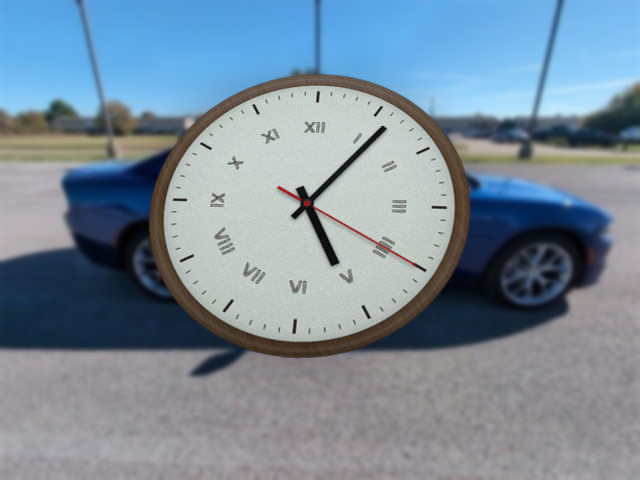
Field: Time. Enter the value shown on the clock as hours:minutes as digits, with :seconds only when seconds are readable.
5:06:20
